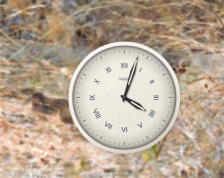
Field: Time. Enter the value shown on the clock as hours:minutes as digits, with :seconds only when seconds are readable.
4:03
